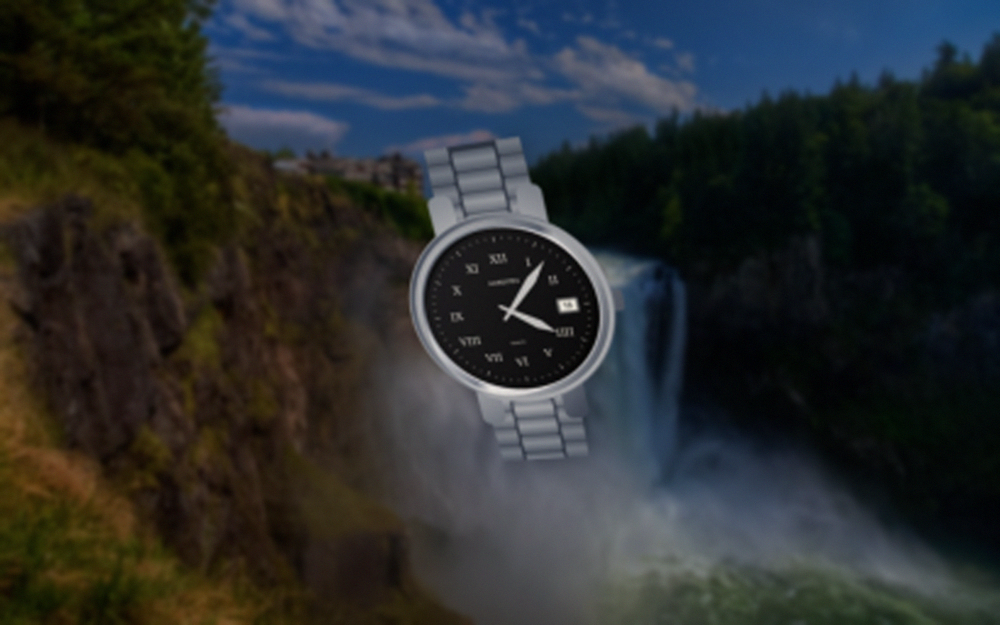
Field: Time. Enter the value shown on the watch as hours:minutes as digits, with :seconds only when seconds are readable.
4:07
